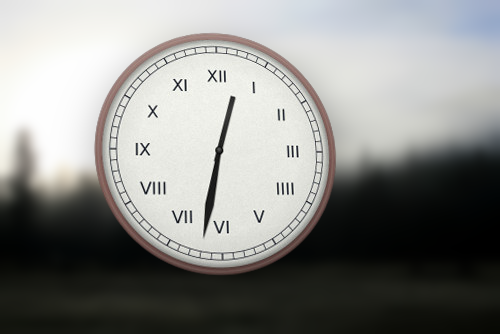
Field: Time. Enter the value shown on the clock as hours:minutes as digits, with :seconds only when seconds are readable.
12:32
